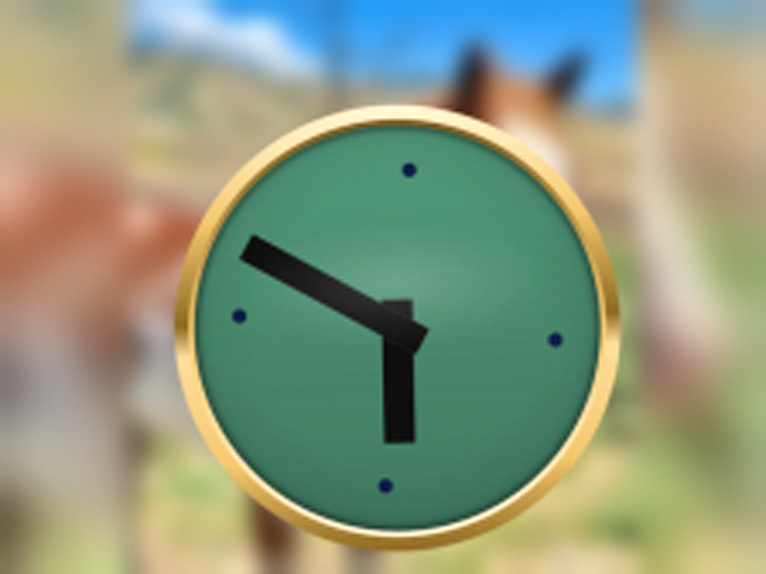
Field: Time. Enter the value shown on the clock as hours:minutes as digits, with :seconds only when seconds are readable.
5:49
